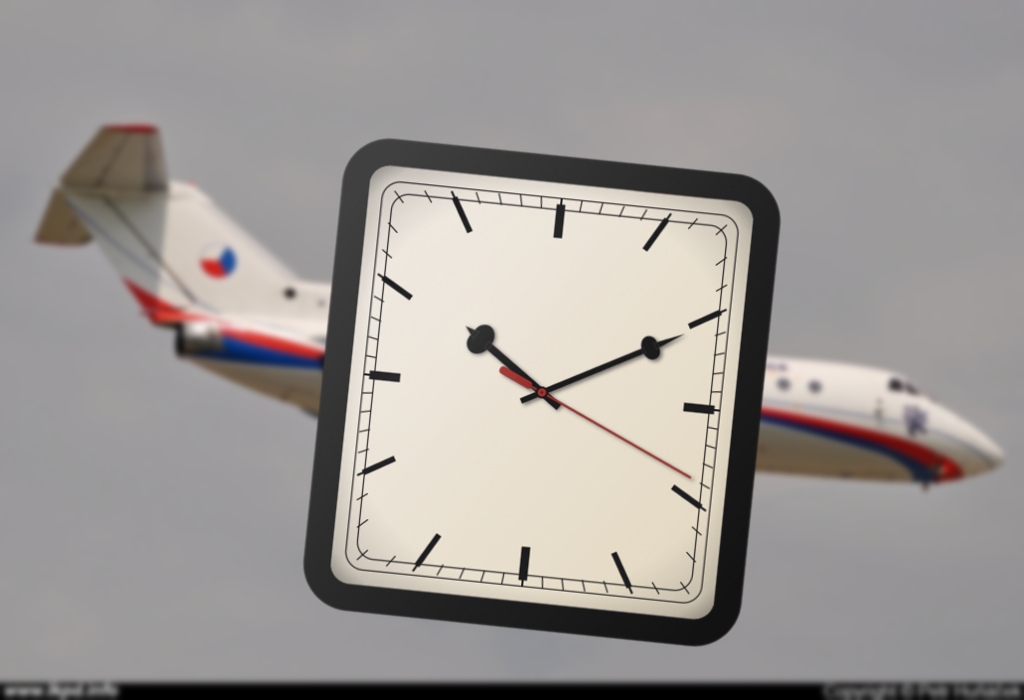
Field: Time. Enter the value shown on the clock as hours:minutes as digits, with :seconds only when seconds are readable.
10:10:19
